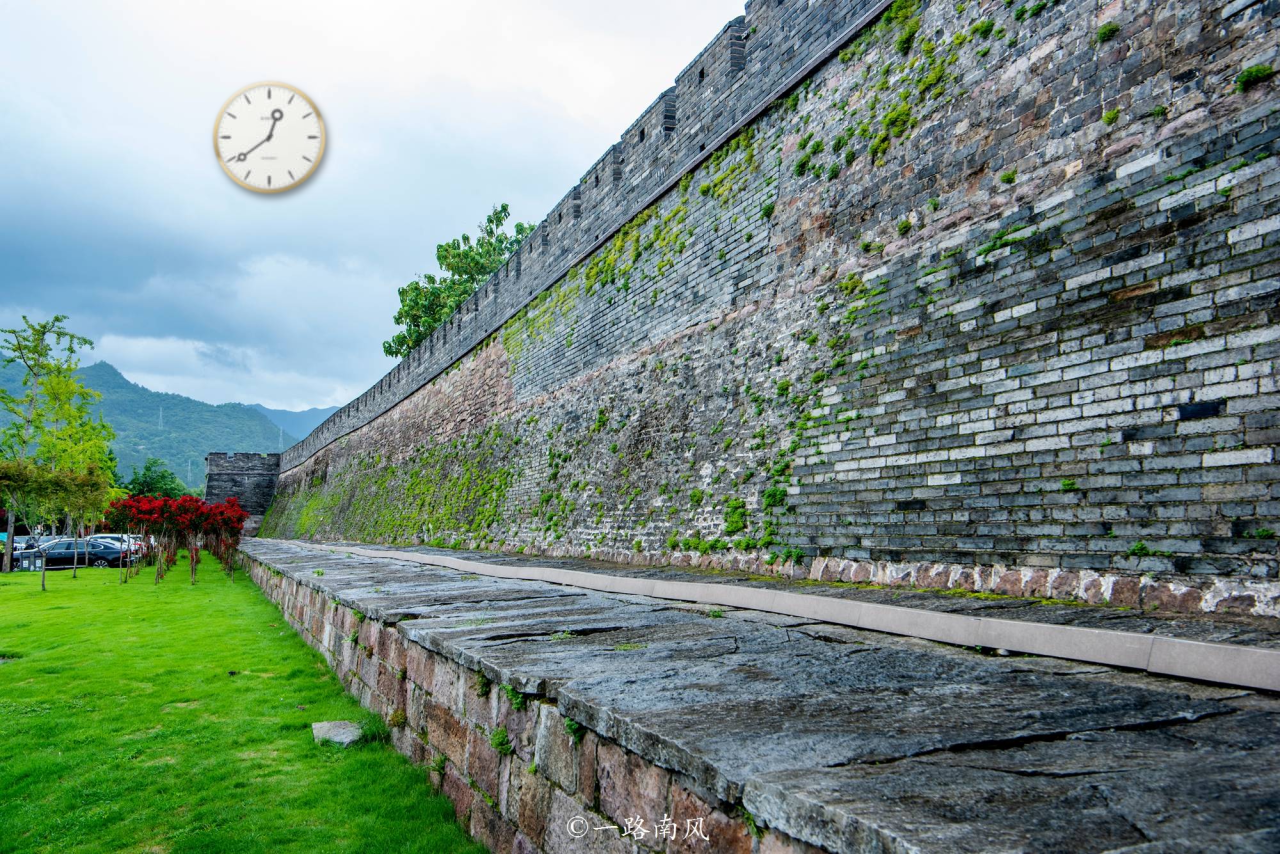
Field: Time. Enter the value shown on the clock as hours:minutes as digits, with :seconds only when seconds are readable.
12:39
